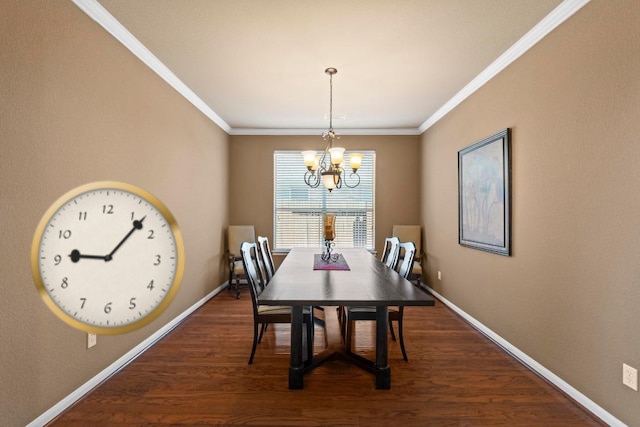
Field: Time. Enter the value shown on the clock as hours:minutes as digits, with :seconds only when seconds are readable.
9:07
